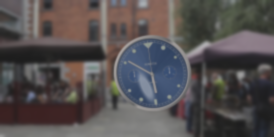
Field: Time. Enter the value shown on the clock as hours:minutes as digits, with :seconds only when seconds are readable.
5:51
